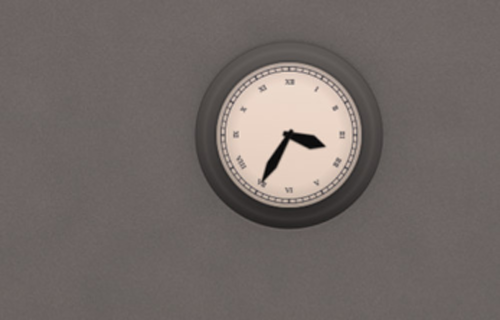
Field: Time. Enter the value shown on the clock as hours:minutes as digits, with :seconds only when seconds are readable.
3:35
